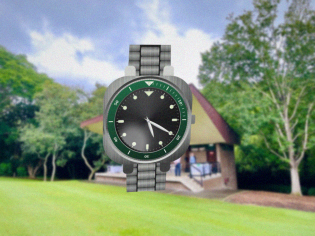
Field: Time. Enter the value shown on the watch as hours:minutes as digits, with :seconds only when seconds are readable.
5:20
